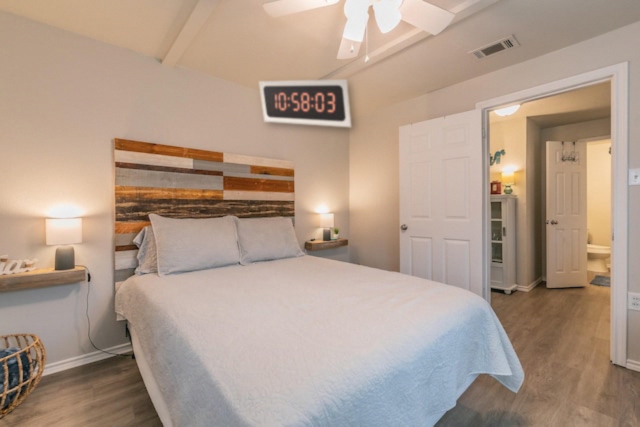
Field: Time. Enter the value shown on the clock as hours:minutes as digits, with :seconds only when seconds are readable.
10:58:03
